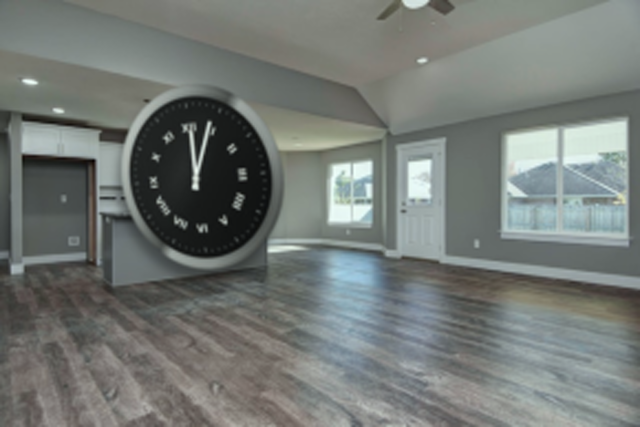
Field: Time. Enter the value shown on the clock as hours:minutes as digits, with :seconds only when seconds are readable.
12:04
